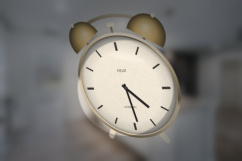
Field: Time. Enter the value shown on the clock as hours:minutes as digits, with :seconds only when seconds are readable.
4:29
